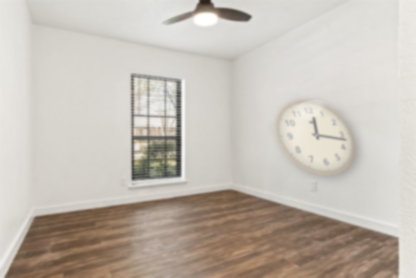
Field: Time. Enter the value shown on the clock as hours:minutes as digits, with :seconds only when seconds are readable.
12:17
